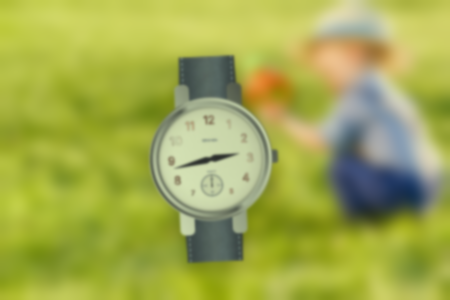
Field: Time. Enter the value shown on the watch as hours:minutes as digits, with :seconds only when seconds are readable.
2:43
